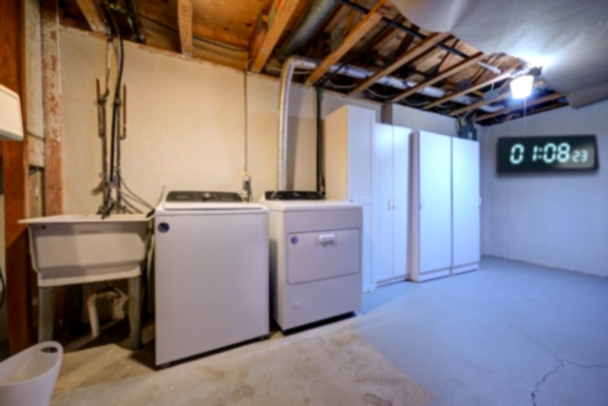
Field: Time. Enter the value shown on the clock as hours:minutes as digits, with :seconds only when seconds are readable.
1:08
